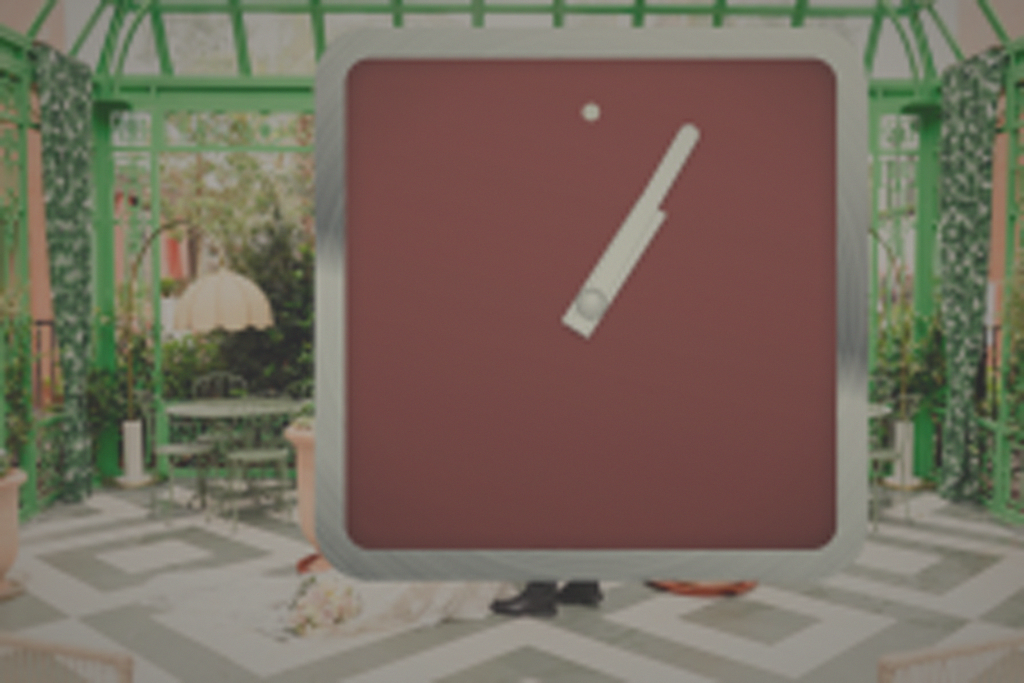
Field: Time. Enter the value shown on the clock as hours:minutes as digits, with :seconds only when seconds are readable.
1:05
